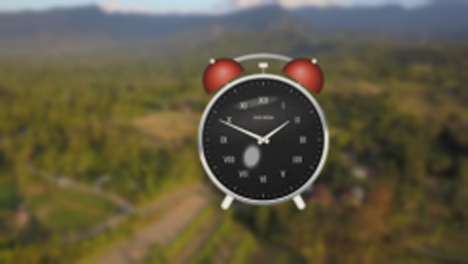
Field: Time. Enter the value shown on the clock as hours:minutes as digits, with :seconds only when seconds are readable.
1:49
